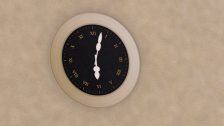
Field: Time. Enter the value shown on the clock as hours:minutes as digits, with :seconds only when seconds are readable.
6:03
